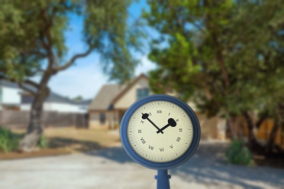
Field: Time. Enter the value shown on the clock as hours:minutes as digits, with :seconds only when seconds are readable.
1:53
